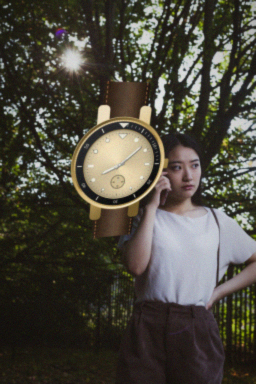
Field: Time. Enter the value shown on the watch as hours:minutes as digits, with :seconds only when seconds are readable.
8:08
